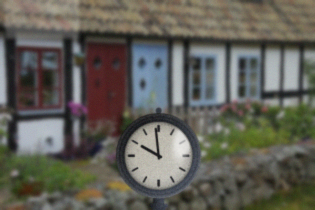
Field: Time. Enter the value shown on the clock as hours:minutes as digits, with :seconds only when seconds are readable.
9:59
